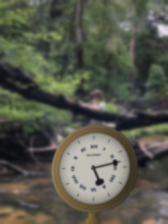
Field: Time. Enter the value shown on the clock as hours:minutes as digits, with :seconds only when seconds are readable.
5:13
